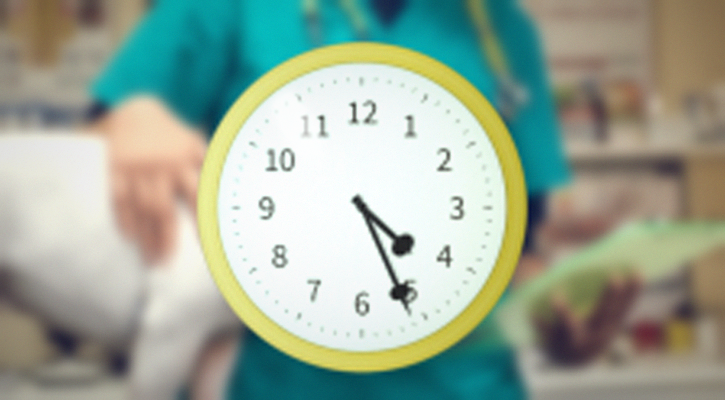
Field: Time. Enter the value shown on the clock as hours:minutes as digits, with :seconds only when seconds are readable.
4:26
